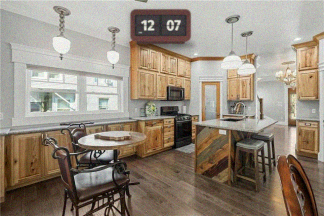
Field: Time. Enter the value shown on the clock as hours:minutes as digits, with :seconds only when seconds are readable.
12:07
